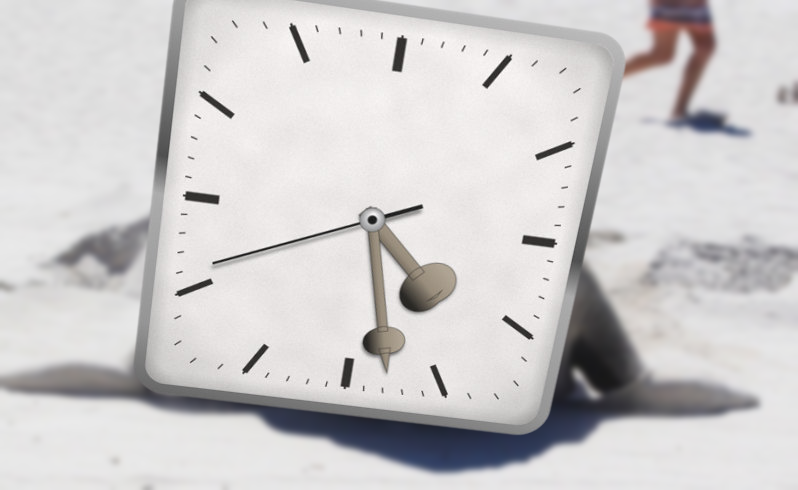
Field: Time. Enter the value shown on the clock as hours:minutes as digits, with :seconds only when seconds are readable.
4:27:41
